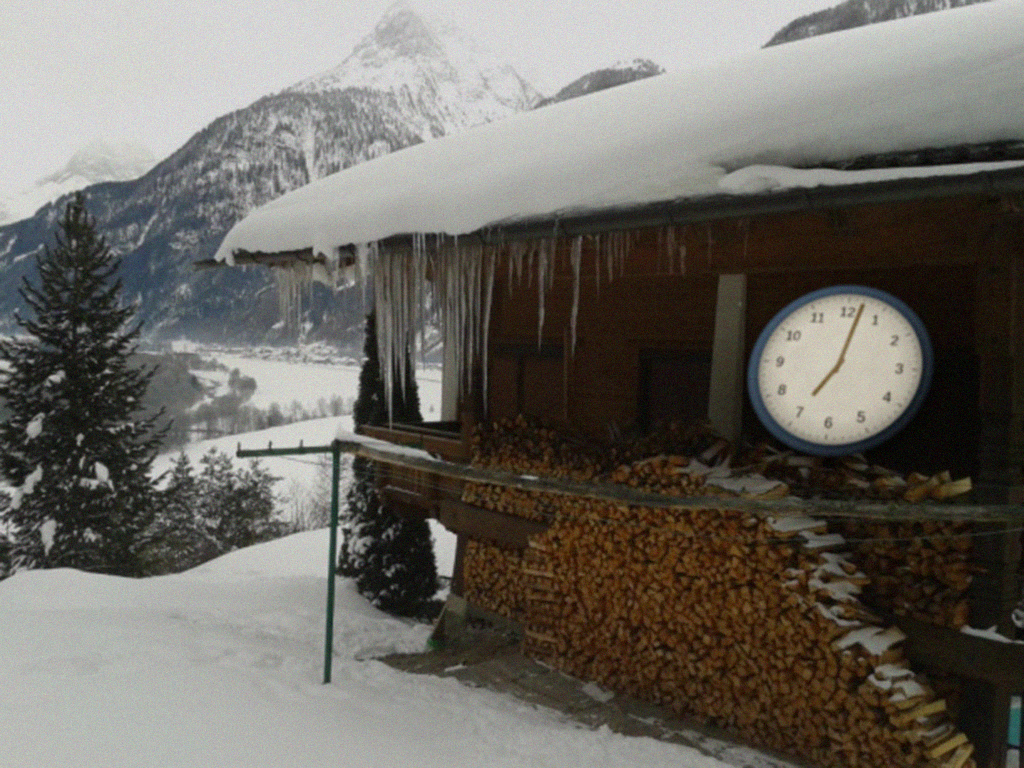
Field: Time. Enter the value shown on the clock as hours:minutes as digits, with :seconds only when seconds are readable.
7:02
